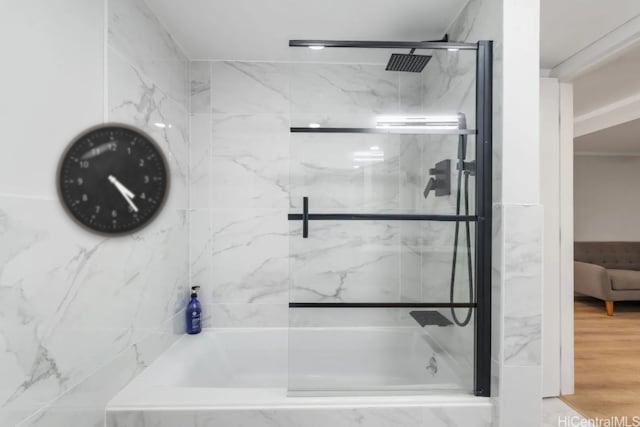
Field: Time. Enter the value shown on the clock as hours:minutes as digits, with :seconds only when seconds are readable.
4:24
